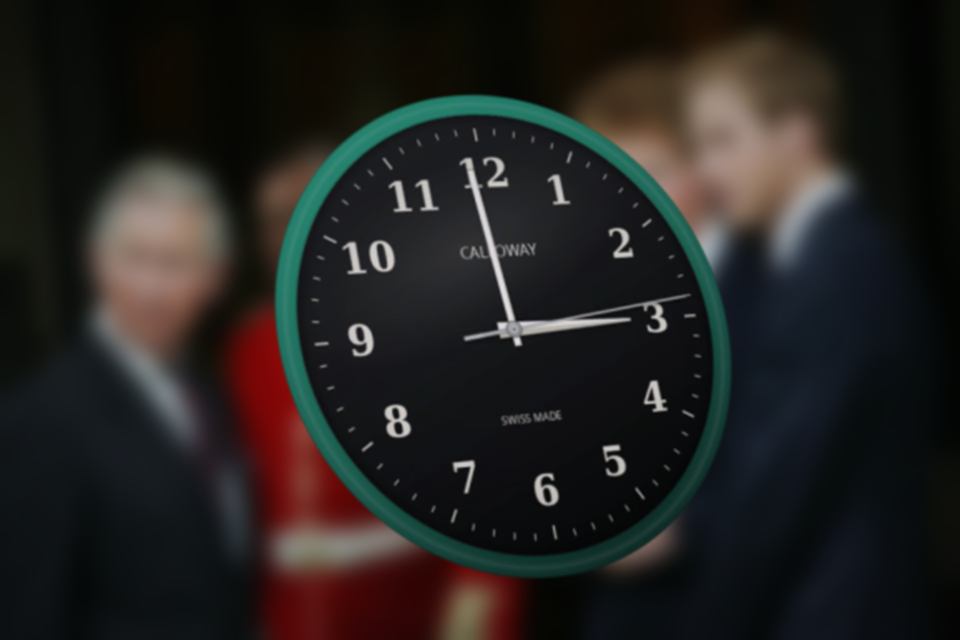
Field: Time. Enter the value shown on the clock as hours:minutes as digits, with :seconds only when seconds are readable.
2:59:14
